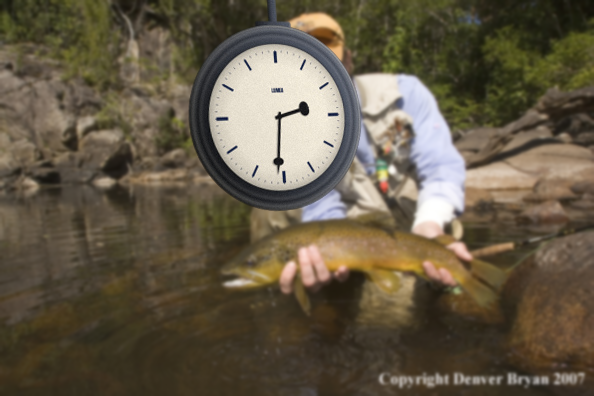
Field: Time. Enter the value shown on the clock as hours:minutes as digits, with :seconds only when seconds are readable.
2:31
